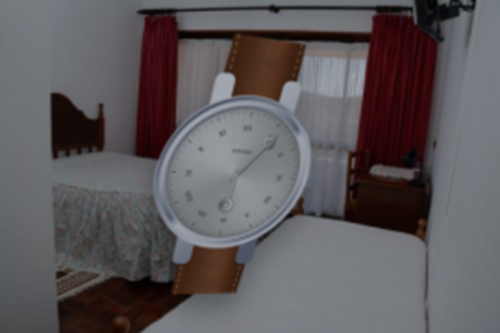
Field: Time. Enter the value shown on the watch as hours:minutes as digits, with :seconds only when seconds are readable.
6:06
